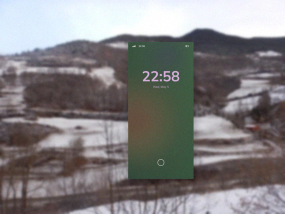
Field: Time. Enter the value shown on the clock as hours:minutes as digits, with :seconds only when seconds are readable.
22:58
